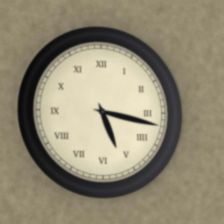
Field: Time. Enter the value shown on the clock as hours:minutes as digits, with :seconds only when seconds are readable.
5:17
